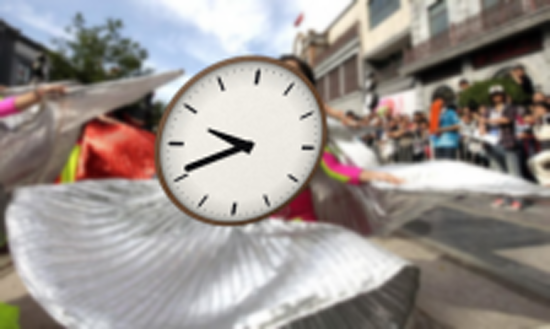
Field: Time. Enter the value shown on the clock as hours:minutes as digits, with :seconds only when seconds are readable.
9:41
